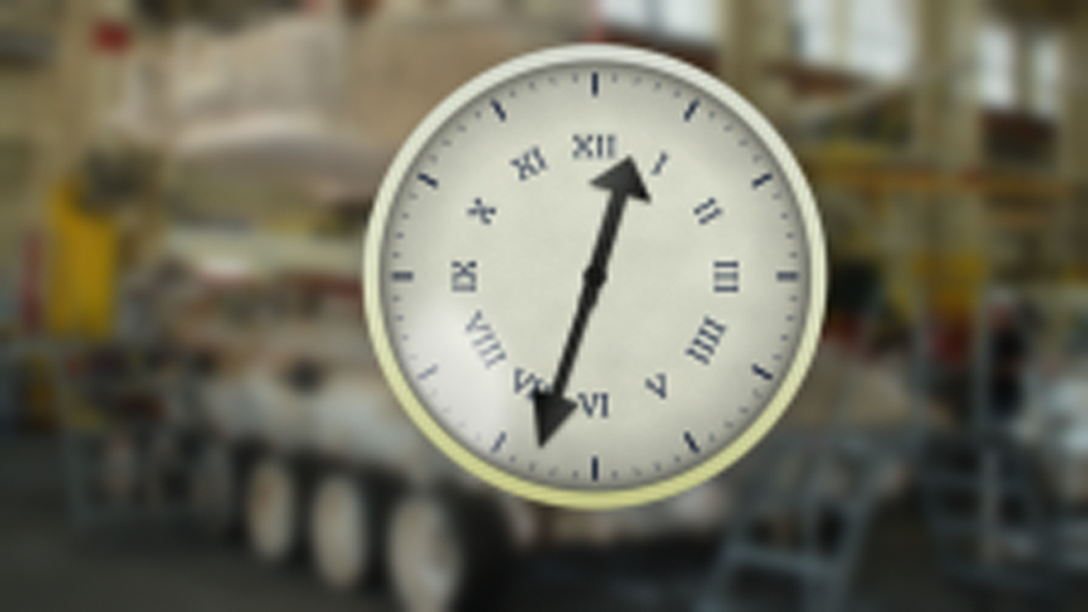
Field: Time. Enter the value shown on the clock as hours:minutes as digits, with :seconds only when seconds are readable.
12:33
